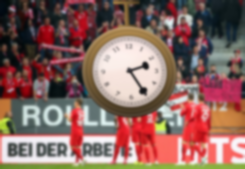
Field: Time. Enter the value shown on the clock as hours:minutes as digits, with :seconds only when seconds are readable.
2:25
